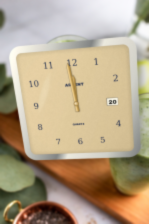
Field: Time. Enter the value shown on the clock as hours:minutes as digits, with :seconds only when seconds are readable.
11:59
